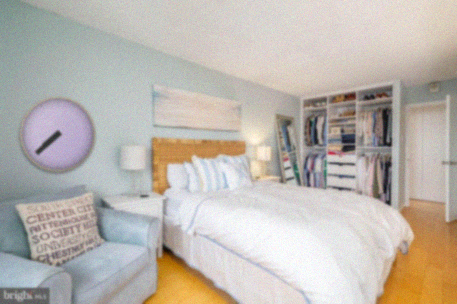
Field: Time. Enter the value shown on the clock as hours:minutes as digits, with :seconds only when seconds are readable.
7:38
